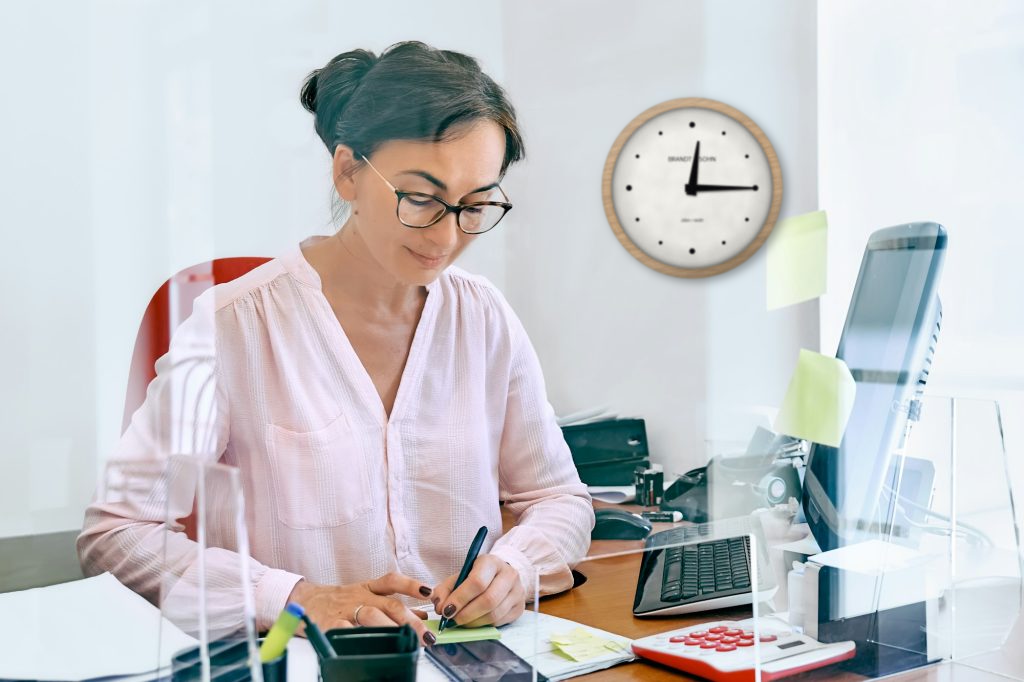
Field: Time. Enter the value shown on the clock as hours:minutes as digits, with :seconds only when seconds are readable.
12:15
